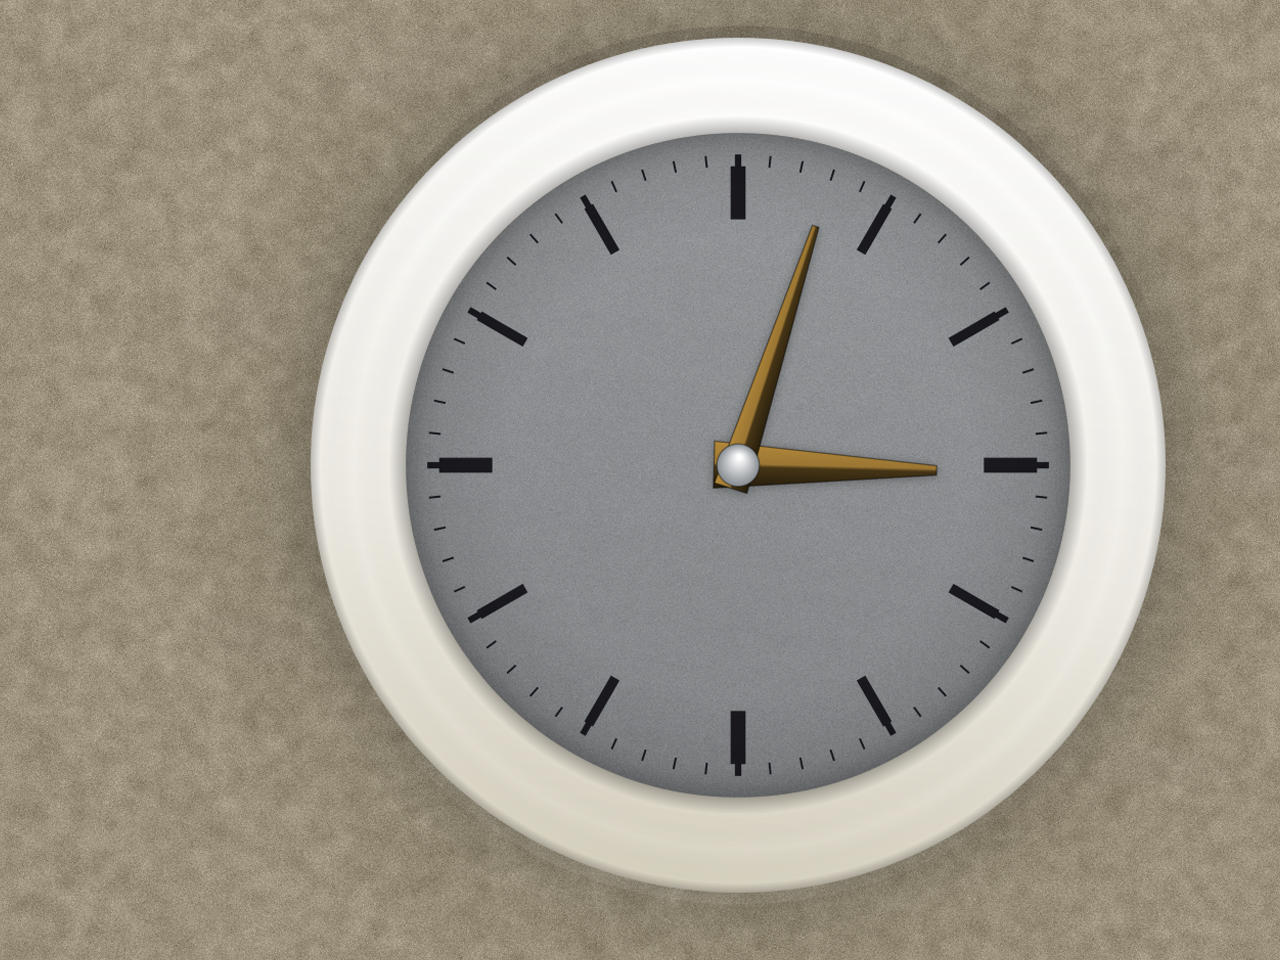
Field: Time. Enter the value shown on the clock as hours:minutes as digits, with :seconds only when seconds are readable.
3:03
